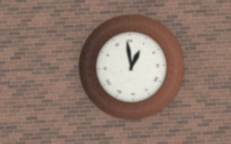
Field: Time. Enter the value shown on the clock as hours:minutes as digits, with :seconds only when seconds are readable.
12:59
